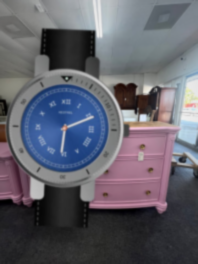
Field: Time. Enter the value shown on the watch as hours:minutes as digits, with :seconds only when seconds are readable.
6:11
